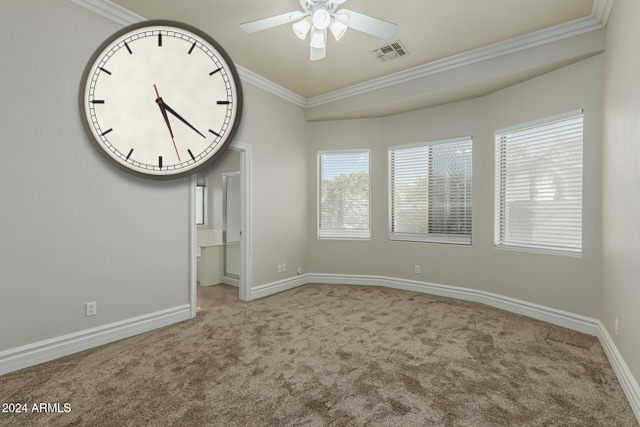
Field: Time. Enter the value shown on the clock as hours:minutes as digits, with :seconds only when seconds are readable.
5:21:27
